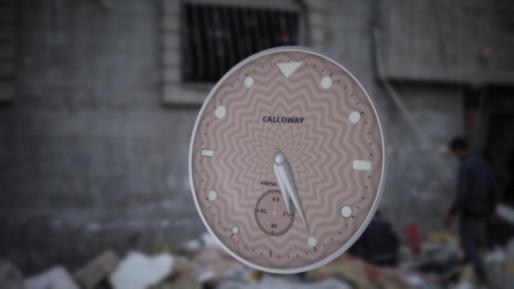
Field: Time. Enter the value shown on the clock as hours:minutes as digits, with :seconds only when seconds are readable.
5:25
